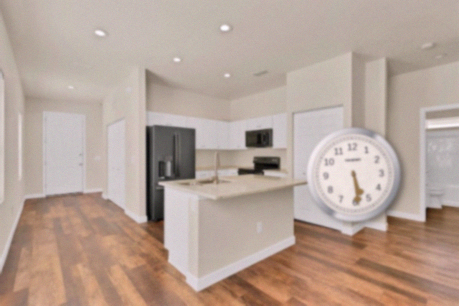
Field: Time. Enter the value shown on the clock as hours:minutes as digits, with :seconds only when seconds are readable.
5:29
